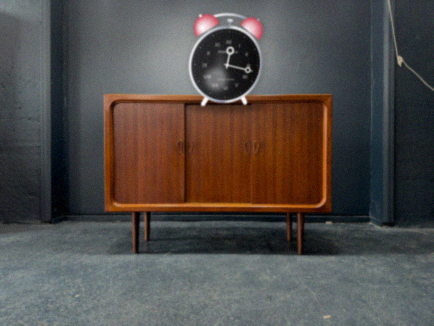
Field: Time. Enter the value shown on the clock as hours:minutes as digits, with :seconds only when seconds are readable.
12:17
